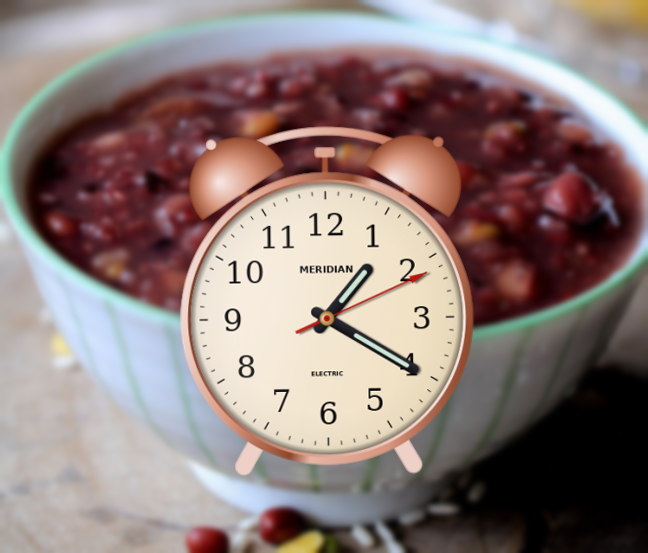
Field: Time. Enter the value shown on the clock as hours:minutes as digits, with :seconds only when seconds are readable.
1:20:11
